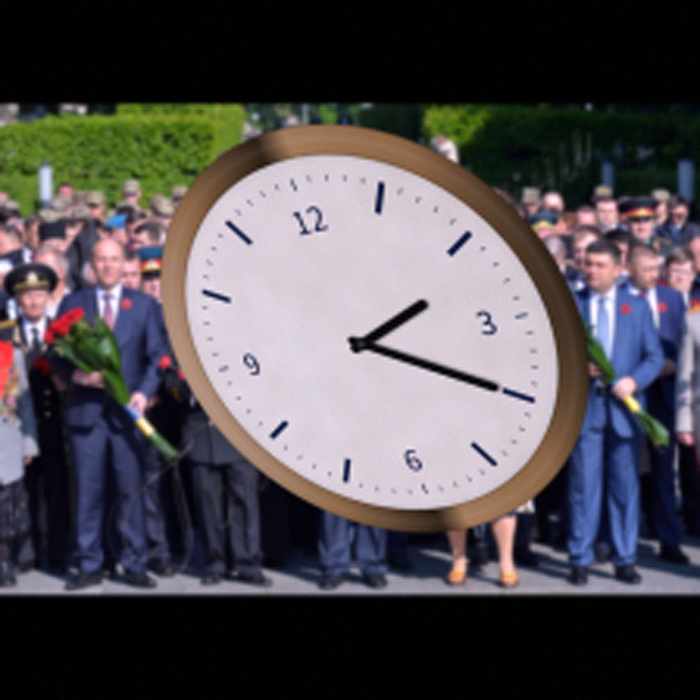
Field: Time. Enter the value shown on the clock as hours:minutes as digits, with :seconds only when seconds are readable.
2:20
